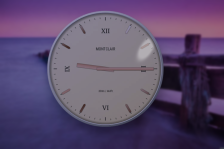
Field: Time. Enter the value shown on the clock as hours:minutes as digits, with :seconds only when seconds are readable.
9:15
